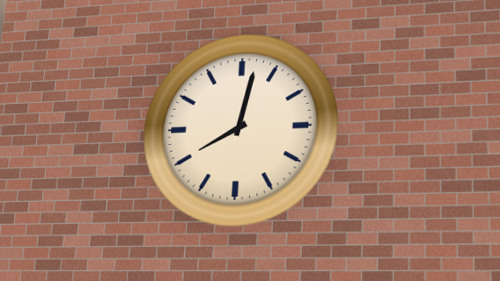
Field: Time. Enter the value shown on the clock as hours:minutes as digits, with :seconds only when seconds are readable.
8:02
